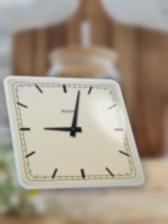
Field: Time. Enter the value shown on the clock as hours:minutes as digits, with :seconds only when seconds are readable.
9:03
